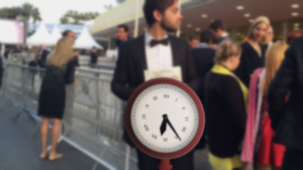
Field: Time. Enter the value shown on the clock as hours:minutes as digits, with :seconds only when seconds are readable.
6:24
